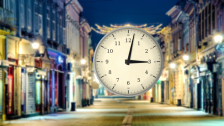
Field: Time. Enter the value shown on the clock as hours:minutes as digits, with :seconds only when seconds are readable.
3:02
